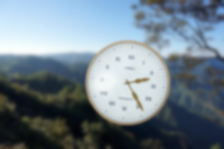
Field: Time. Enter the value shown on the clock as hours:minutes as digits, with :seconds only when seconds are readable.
2:24
